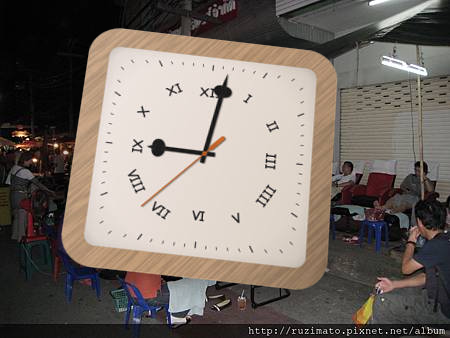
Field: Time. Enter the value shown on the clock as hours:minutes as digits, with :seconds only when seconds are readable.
9:01:37
